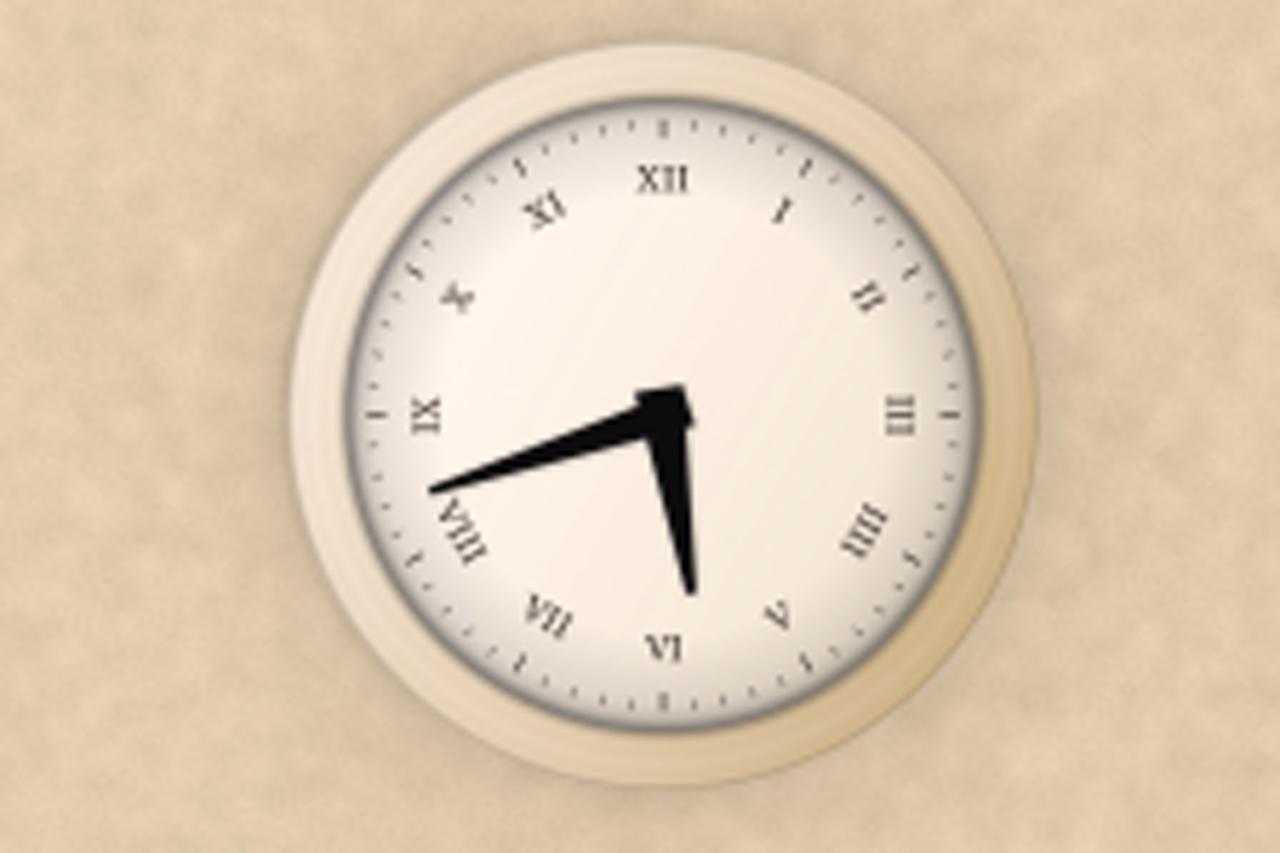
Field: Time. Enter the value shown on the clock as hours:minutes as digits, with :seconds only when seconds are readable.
5:42
